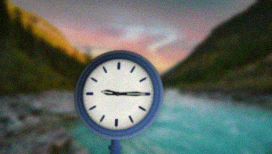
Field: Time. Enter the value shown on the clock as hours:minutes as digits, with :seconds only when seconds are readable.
9:15
